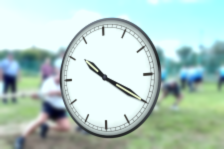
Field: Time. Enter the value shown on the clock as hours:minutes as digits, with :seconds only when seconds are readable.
10:20
